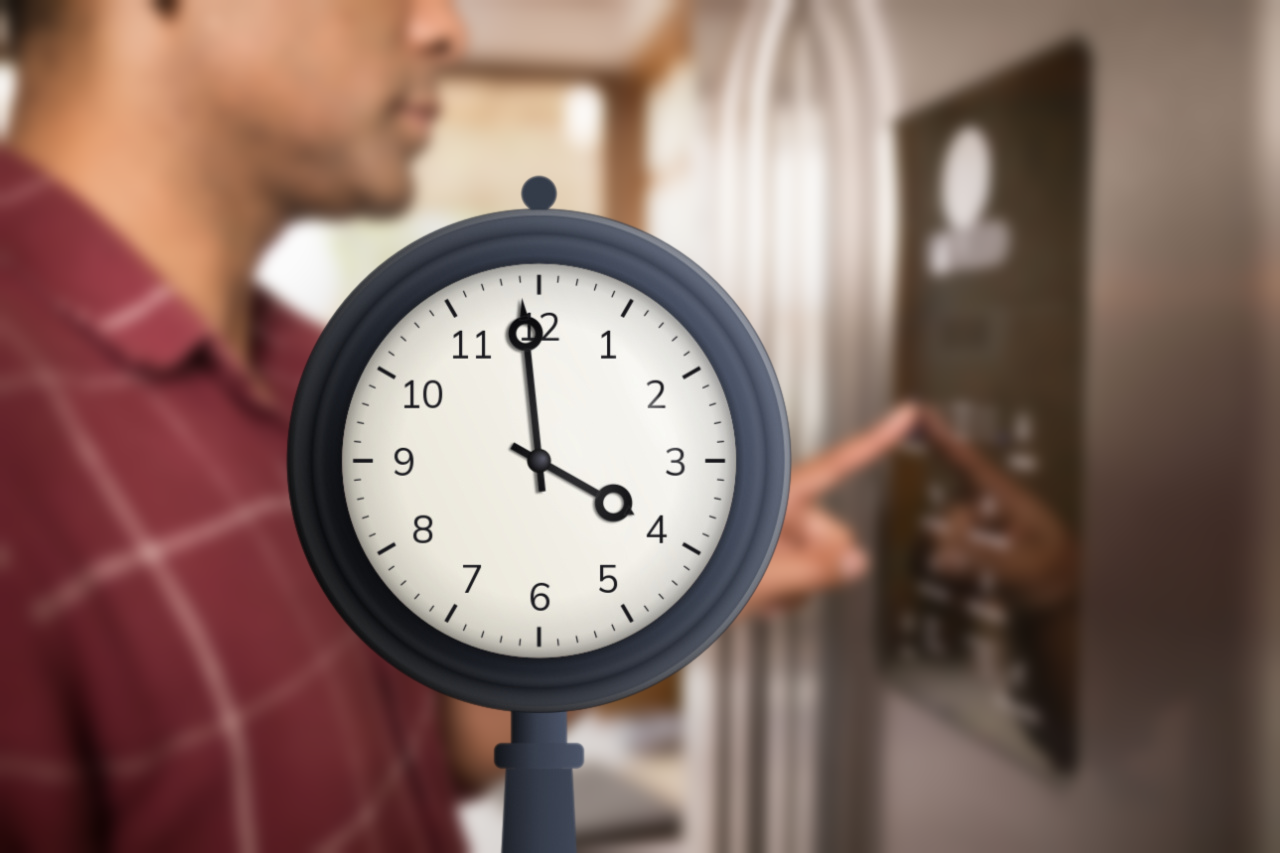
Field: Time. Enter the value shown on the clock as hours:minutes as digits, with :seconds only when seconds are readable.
3:59
